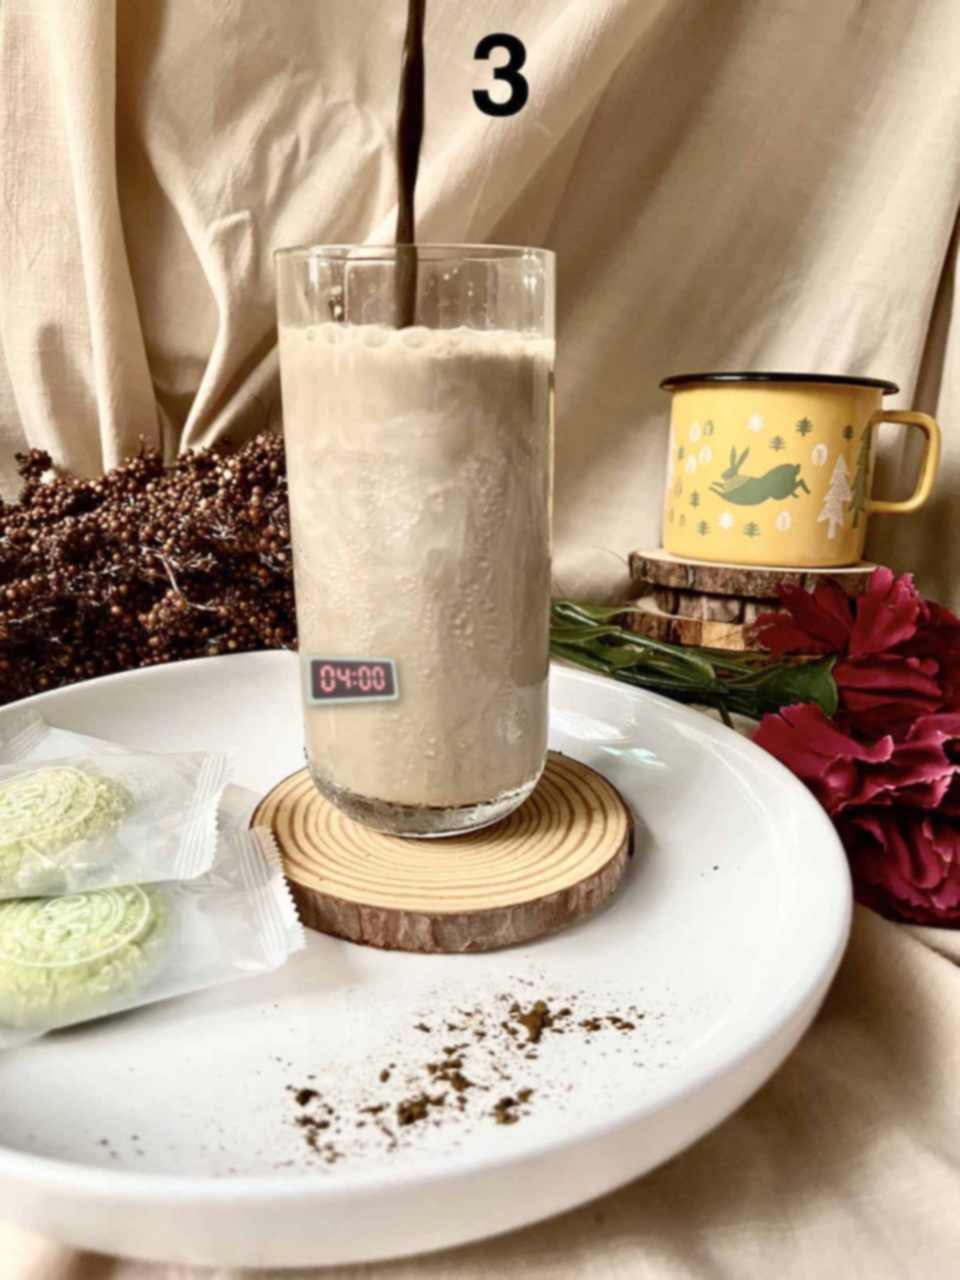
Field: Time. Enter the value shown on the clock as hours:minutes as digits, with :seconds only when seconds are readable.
4:00
